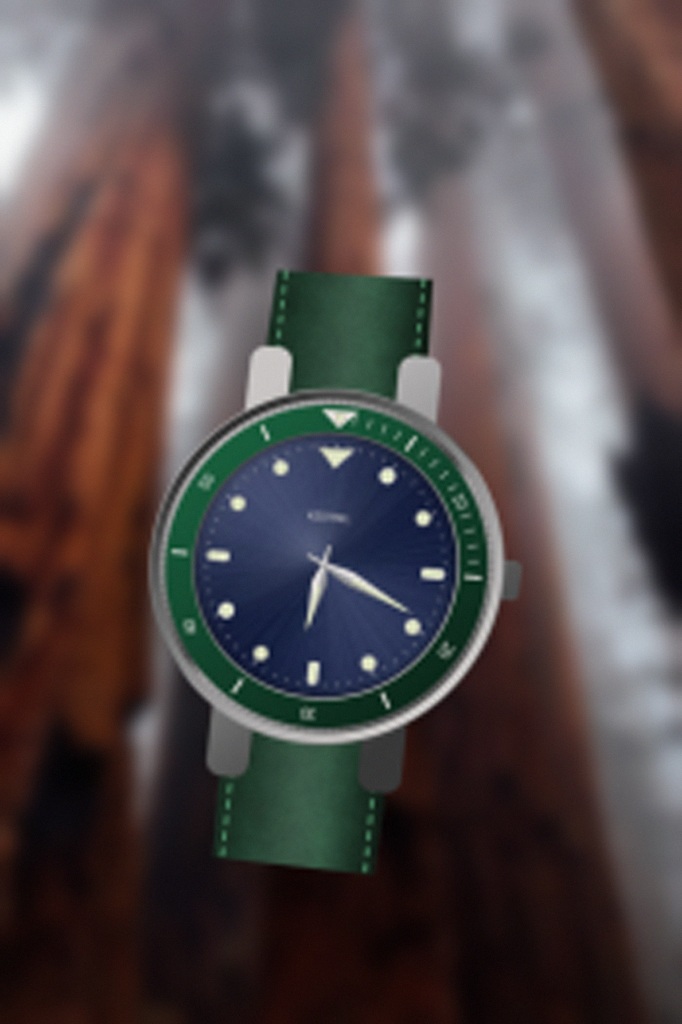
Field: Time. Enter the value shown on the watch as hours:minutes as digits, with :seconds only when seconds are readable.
6:19
